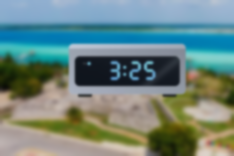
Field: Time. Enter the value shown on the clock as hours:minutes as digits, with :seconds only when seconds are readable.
3:25
